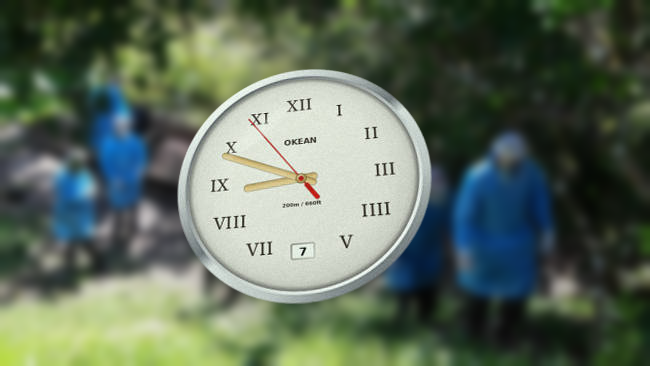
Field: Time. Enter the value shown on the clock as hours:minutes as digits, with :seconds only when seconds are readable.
8:48:54
